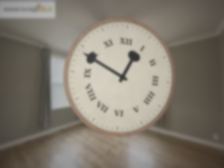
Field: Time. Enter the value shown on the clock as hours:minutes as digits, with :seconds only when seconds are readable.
12:49
